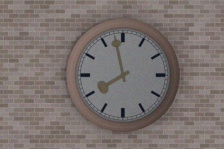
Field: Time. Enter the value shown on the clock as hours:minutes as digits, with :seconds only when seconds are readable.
7:58
